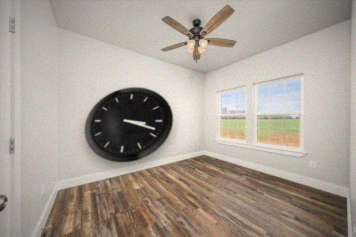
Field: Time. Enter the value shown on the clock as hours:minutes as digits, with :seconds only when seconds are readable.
3:18
